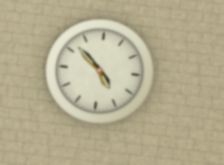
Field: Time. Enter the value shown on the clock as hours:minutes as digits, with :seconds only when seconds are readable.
4:52
